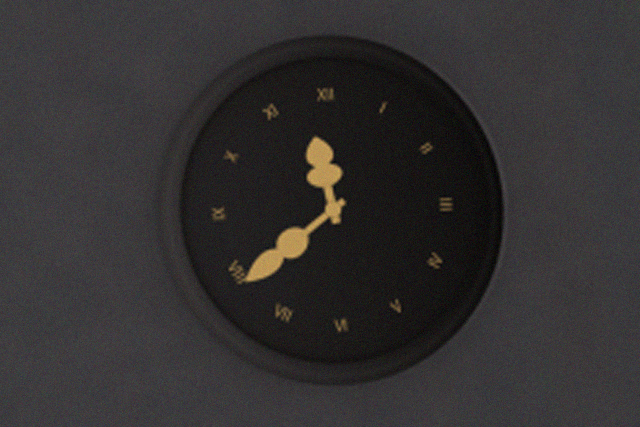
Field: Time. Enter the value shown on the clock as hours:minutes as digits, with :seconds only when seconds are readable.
11:39
